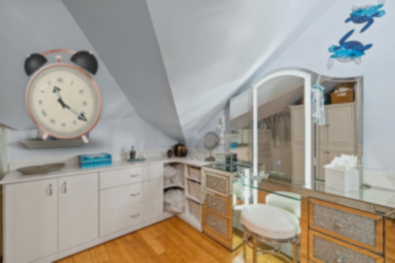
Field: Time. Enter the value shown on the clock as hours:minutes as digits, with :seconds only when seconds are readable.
11:21
